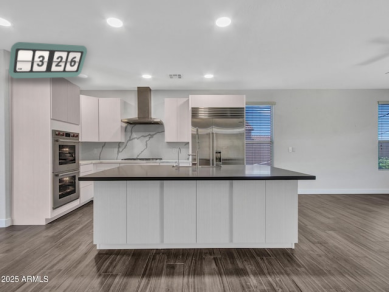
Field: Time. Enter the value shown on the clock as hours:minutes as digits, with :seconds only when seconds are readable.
3:26
